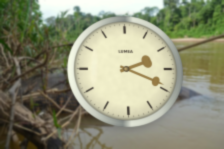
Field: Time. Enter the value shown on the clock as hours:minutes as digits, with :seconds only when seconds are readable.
2:19
